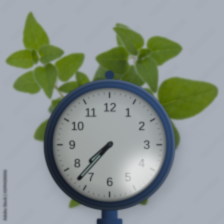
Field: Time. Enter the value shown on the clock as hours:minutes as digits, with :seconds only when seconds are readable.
7:37
